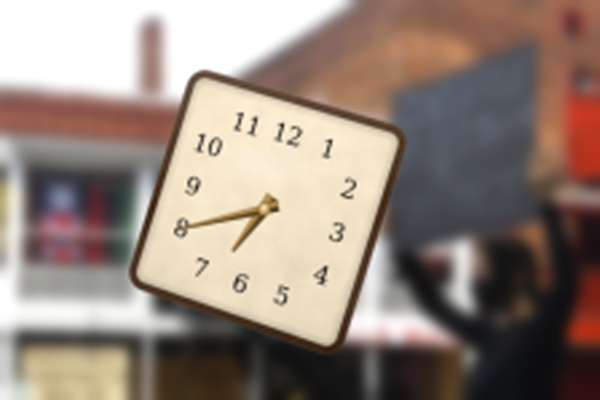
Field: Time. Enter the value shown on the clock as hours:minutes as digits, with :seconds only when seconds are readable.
6:40
